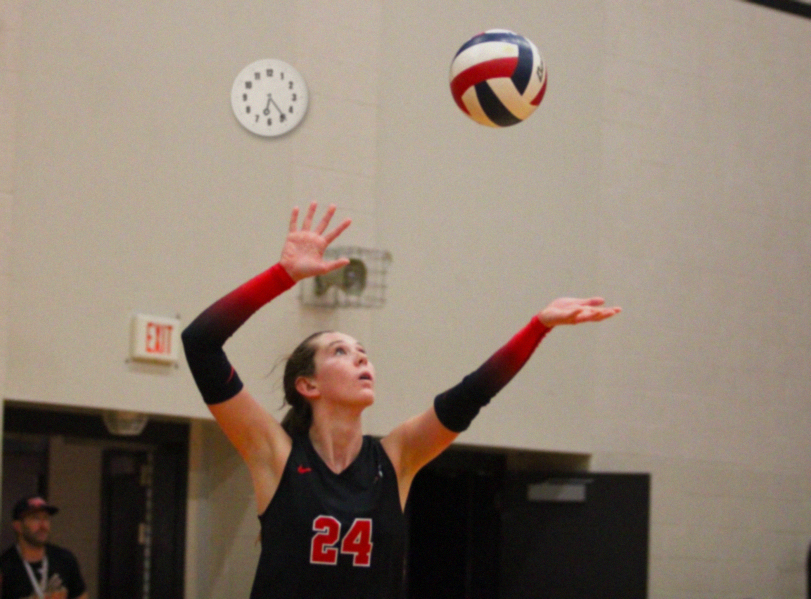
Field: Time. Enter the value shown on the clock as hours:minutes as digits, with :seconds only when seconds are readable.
6:24
